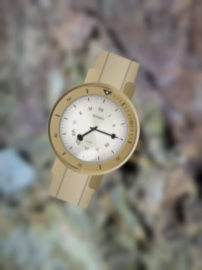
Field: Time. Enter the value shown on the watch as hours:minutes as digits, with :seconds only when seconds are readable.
7:15
